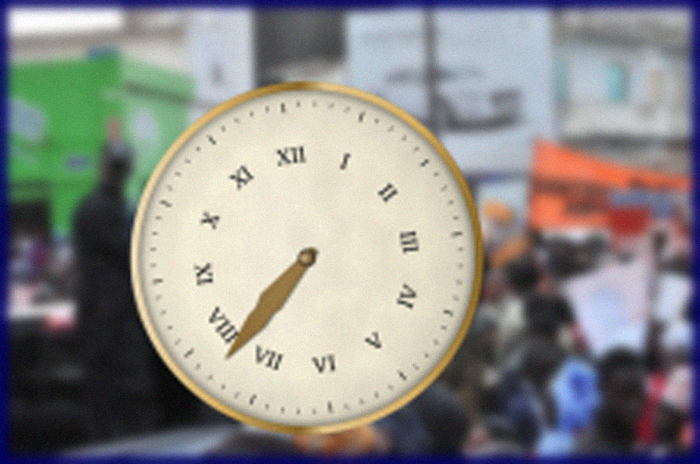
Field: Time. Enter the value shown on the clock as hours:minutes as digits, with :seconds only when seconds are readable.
7:38
